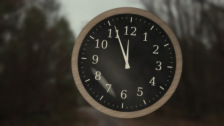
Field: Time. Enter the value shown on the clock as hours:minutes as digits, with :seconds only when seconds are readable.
11:56
